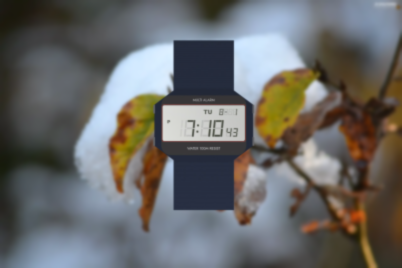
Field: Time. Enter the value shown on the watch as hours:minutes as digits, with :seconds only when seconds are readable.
7:10
